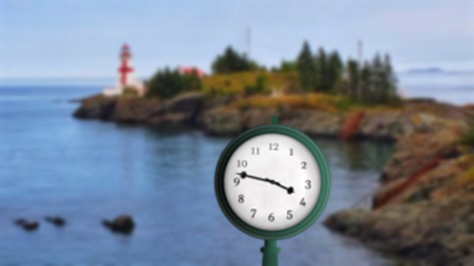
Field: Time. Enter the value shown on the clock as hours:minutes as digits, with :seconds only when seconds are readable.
3:47
